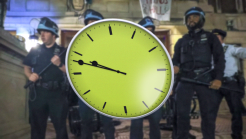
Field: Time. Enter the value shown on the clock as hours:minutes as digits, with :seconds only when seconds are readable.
9:48
